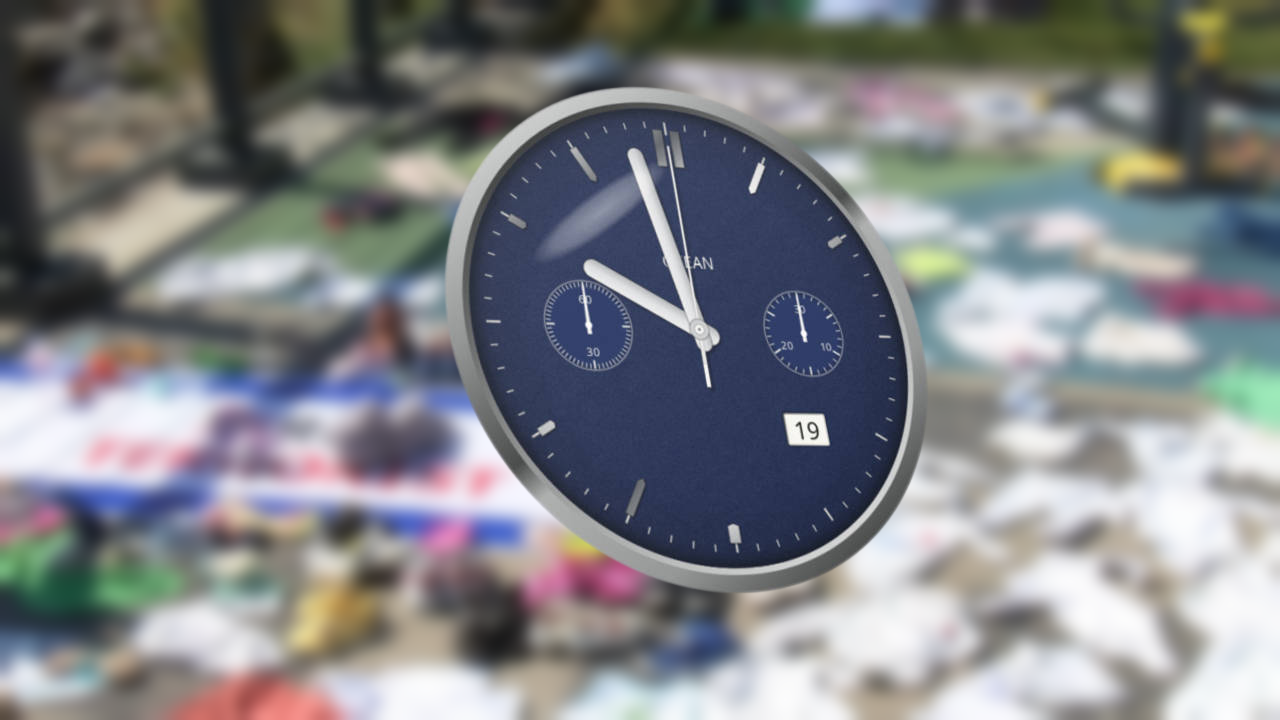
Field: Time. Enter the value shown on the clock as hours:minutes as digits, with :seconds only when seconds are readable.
9:58:00
